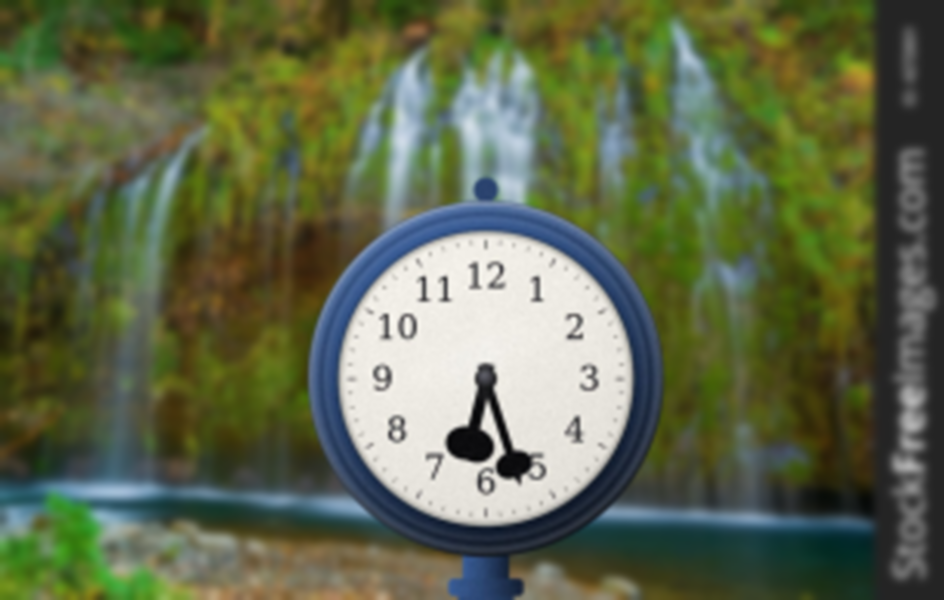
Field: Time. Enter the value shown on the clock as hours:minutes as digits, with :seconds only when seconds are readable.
6:27
